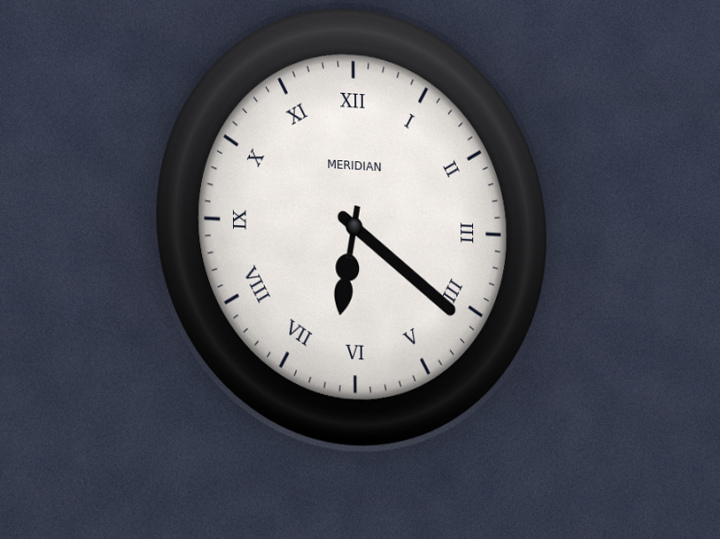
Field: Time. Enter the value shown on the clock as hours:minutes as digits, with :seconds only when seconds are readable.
6:21
